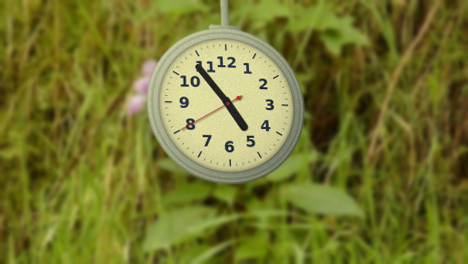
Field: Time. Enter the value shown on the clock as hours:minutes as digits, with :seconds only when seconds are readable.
4:53:40
